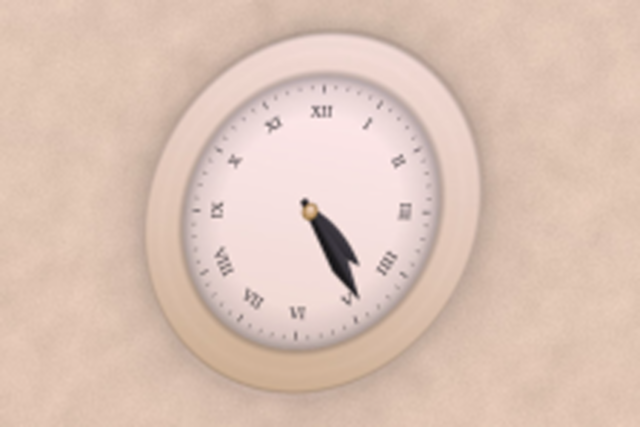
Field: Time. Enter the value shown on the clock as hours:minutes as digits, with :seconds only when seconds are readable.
4:24
